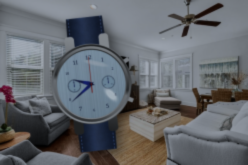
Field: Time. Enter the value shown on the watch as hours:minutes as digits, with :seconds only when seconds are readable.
9:39
